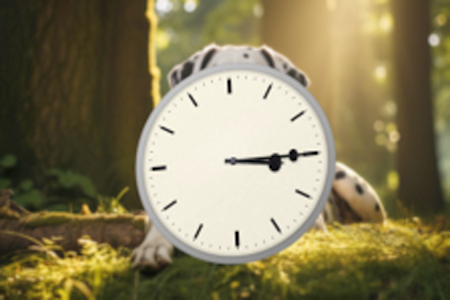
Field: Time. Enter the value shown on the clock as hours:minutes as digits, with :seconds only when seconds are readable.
3:15
